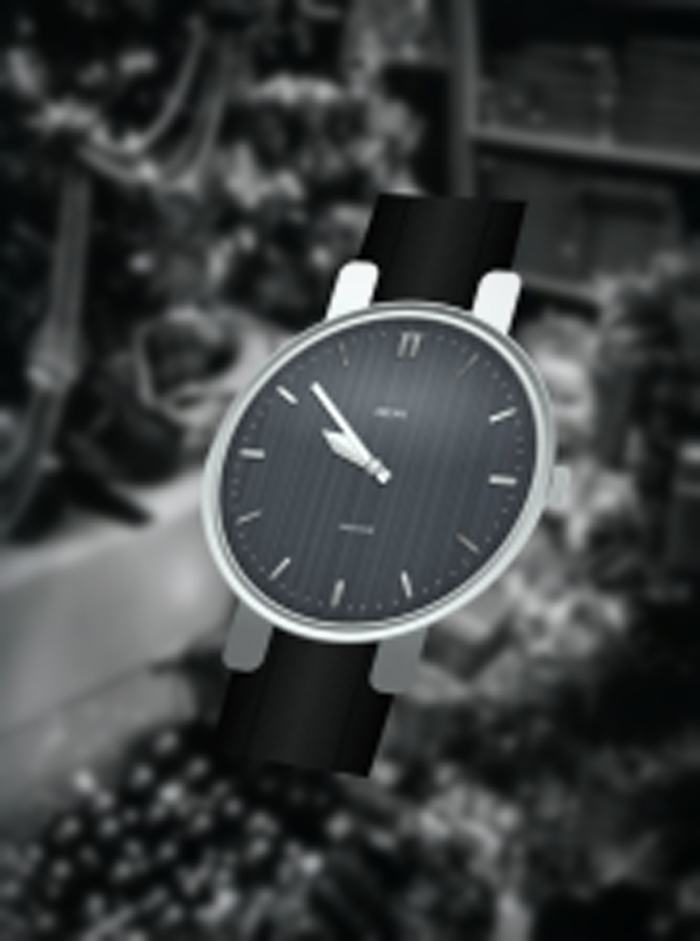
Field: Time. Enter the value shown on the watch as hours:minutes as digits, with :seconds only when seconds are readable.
9:52
